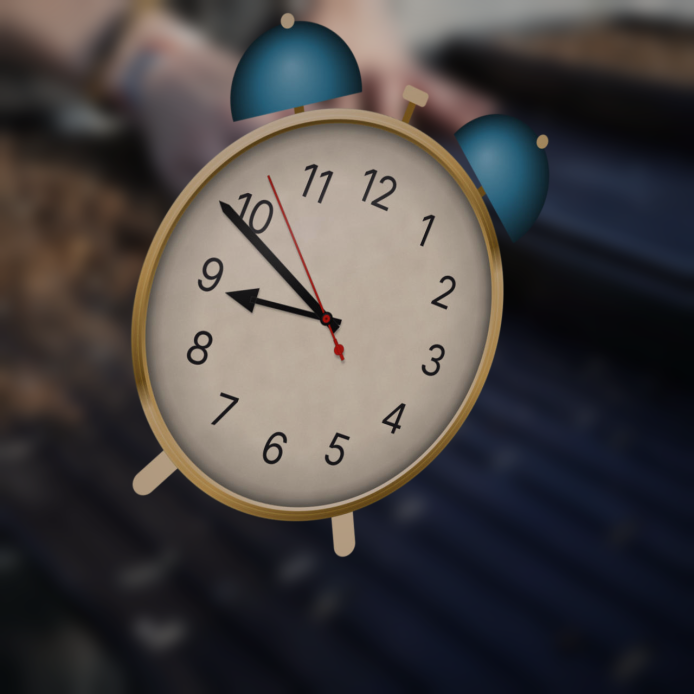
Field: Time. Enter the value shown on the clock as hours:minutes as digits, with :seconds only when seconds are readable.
8:48:52
